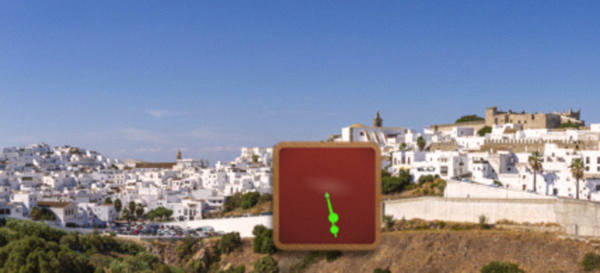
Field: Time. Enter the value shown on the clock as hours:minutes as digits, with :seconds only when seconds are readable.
5:28
